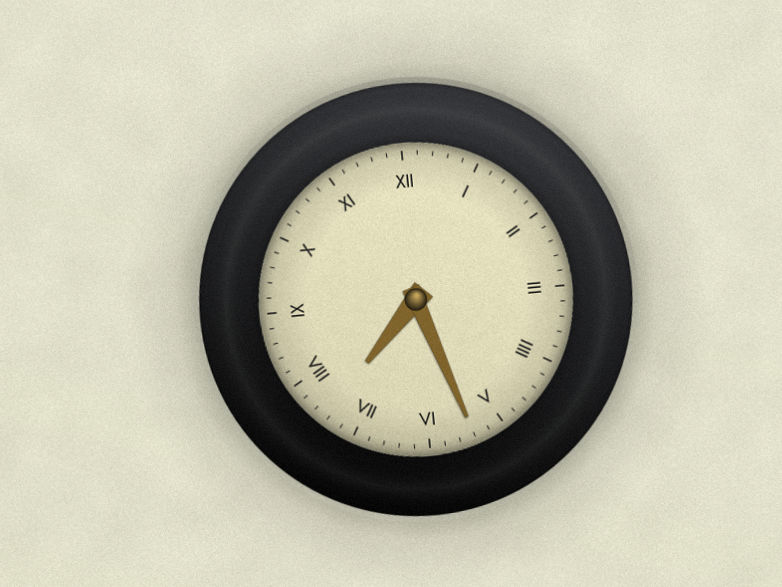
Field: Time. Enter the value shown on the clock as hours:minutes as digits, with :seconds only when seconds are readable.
7:27
